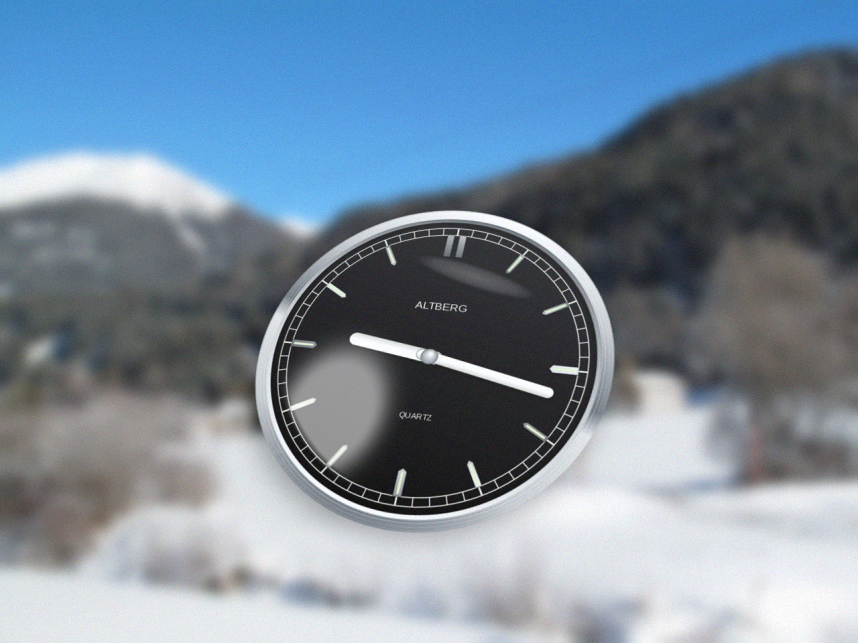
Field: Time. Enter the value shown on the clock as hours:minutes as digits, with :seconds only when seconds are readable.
9:17
